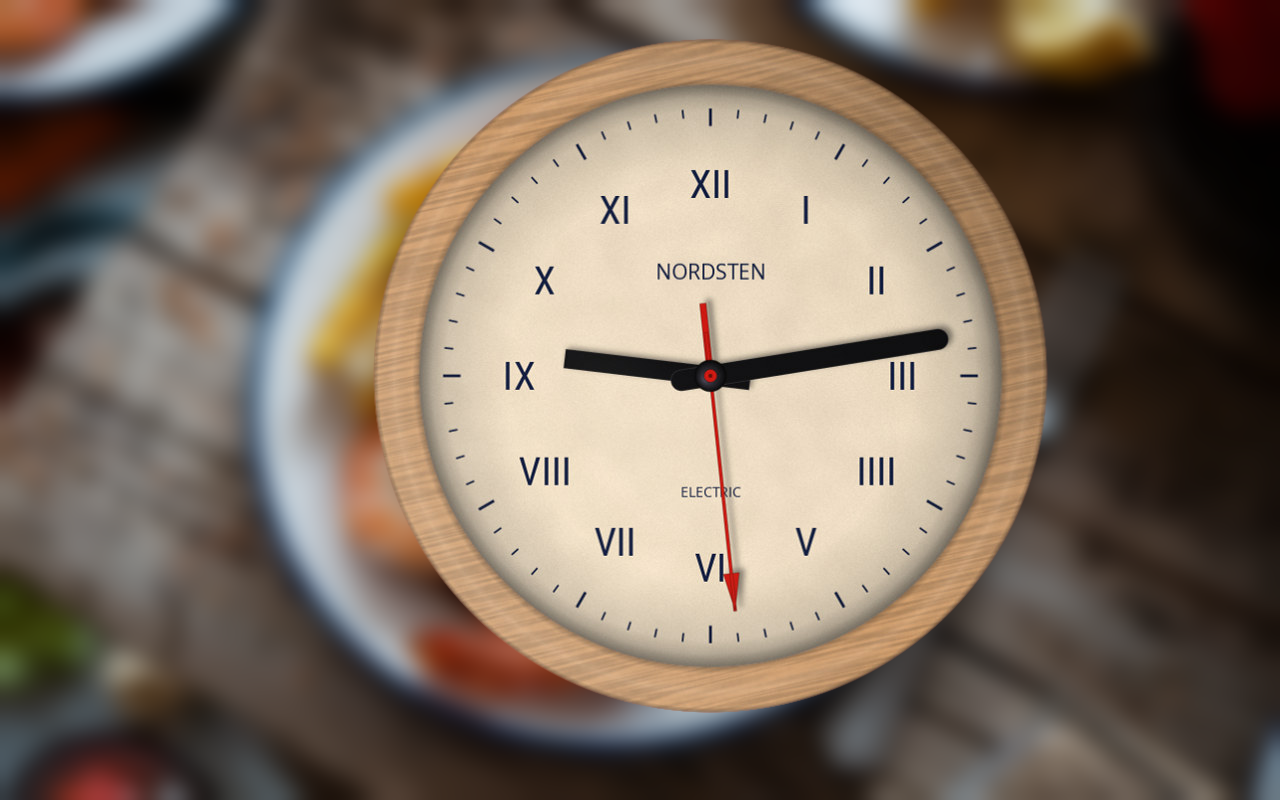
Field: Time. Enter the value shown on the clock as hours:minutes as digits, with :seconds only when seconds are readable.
9:13:29
